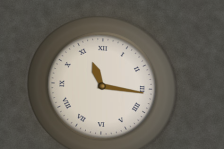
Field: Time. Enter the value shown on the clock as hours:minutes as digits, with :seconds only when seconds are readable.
11:16
